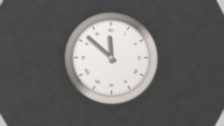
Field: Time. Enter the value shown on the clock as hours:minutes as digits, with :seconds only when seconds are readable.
11:52
